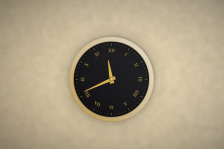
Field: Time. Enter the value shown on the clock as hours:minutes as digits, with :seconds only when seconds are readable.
11:41
